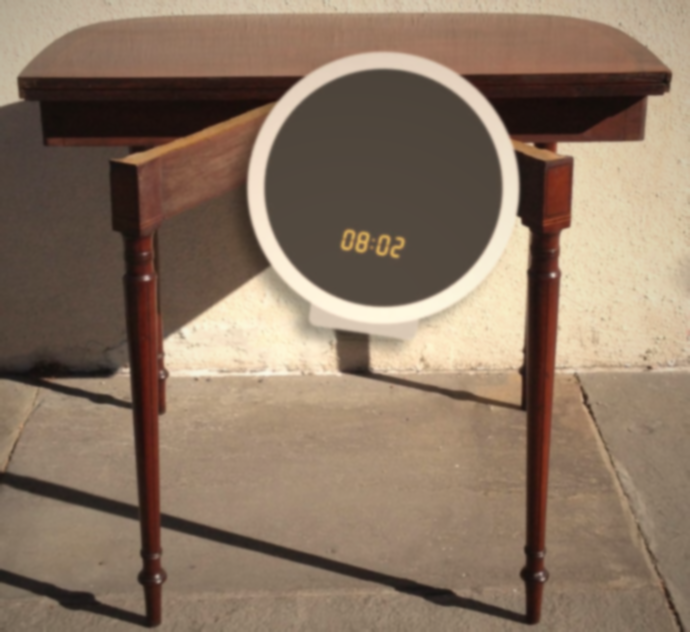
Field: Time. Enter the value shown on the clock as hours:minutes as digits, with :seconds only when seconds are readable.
8:02
